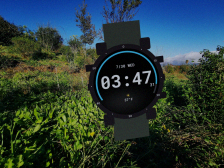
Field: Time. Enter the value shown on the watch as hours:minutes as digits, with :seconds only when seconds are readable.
3:47
